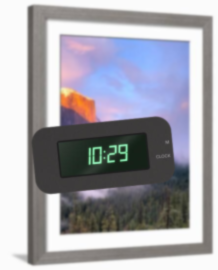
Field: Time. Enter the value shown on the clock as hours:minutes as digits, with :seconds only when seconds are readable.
10:29
